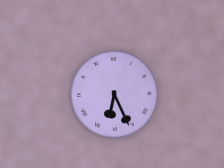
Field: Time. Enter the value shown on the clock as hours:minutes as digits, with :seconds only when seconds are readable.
6:26
